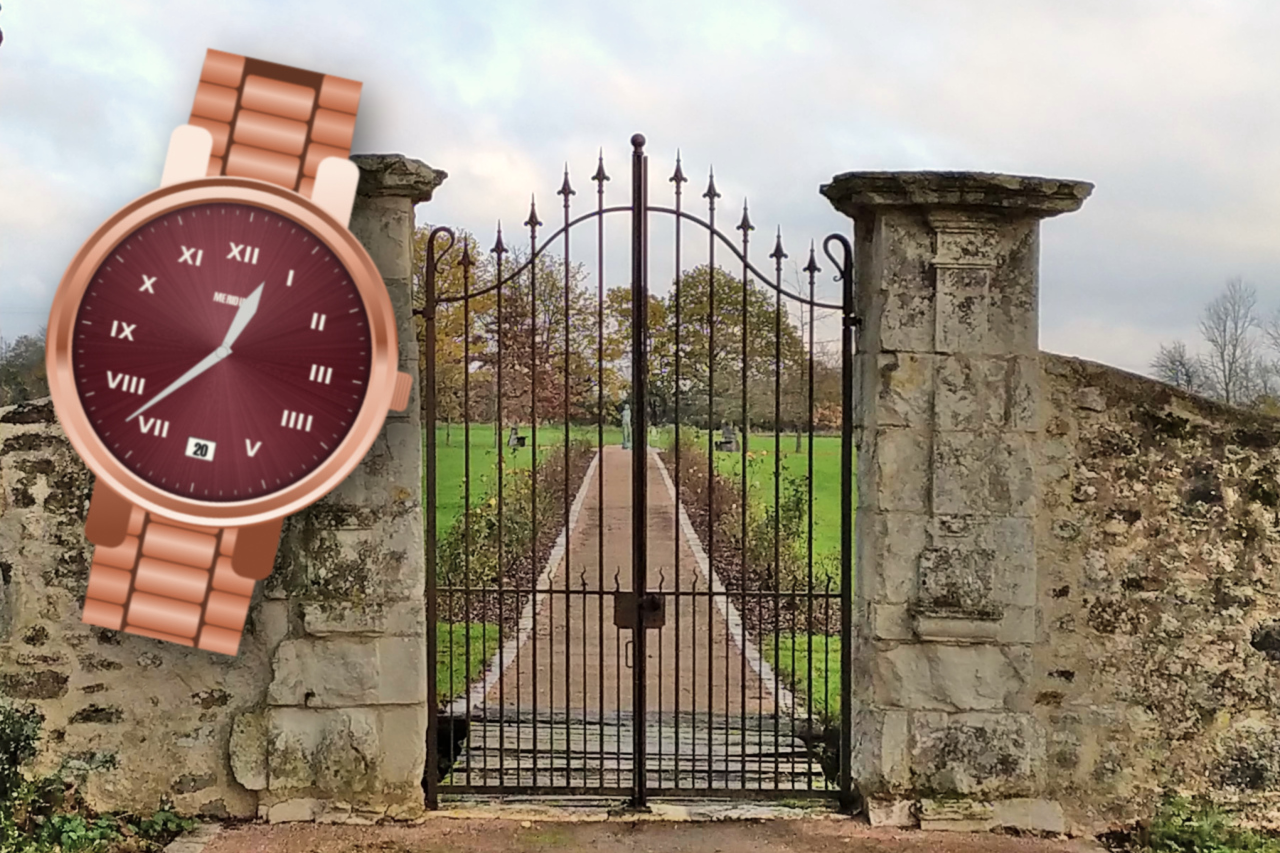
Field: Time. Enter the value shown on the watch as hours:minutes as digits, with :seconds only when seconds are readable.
12:37
